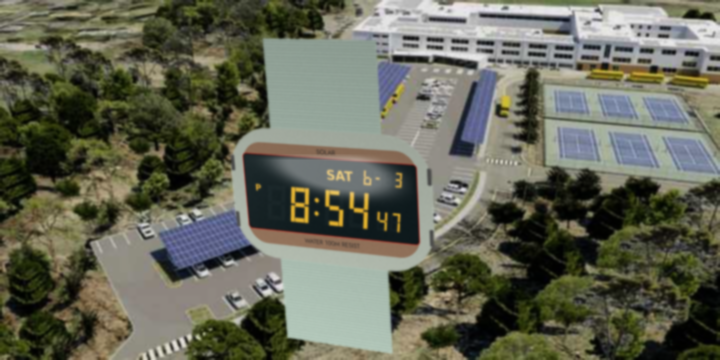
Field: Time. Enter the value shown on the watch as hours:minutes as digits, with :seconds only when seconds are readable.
8:54:47
